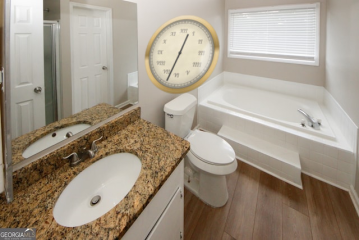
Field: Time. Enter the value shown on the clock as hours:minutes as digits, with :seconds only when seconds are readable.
12:33
